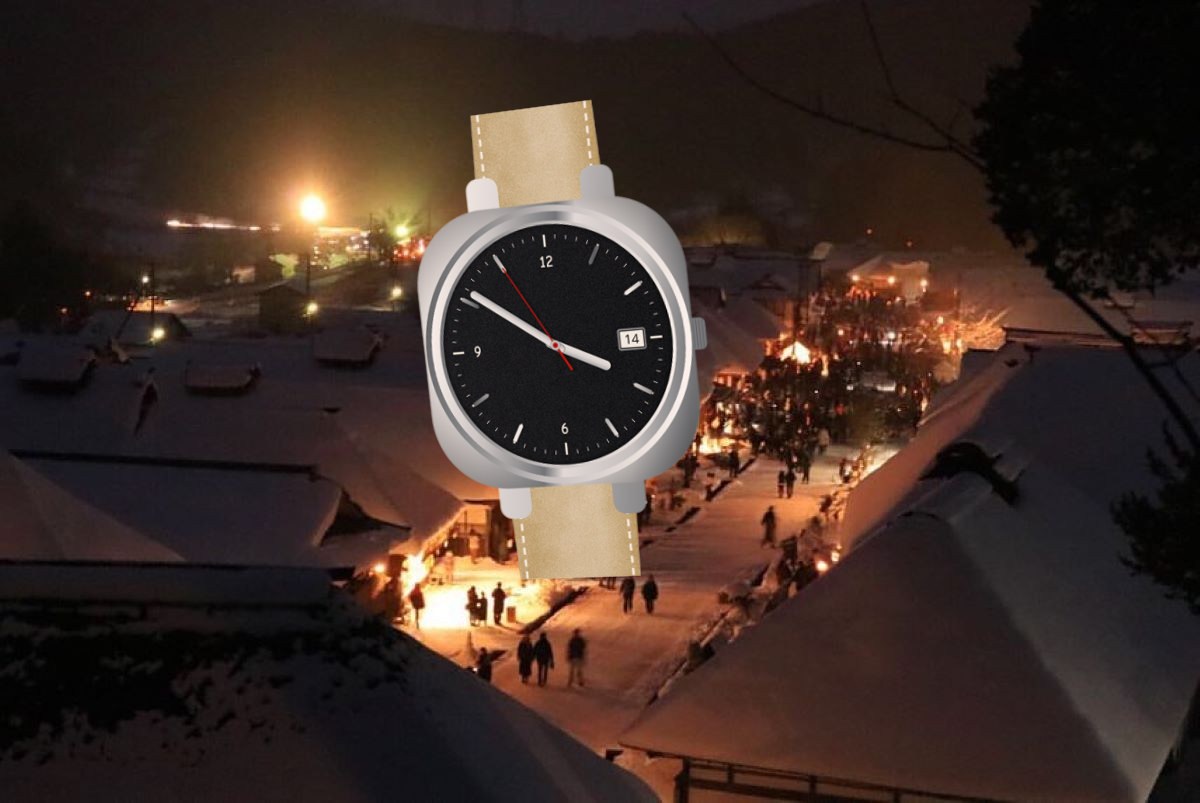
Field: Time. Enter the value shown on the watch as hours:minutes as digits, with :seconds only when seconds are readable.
3:50:55
